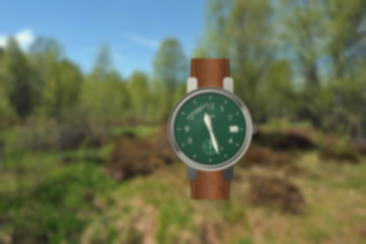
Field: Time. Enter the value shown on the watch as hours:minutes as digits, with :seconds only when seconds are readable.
11:27
